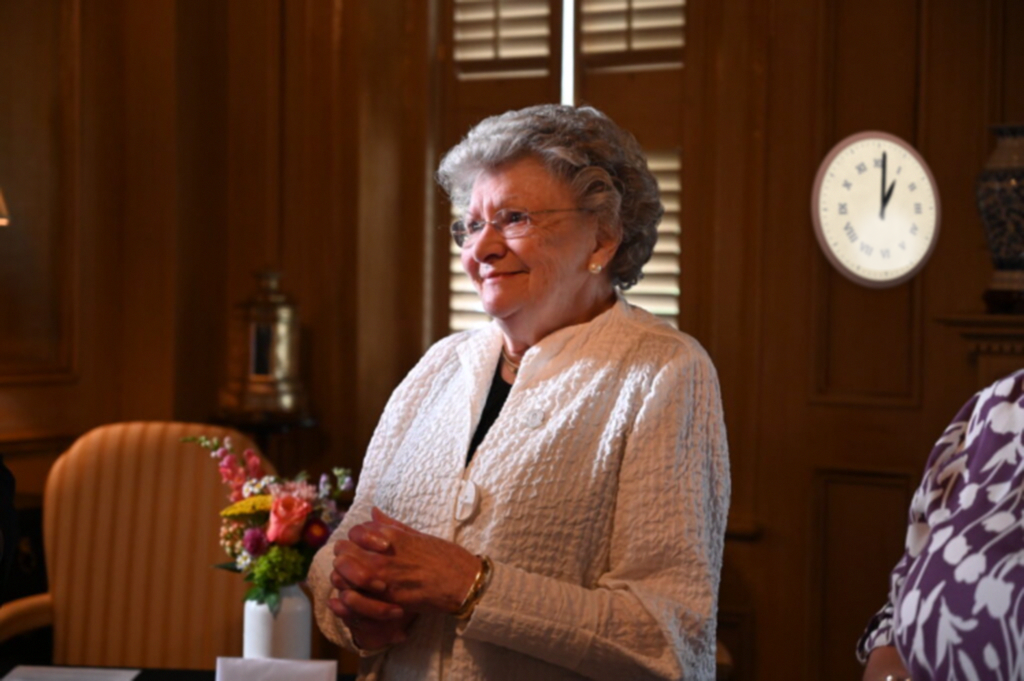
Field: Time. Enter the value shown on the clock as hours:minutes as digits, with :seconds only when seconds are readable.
1:01
